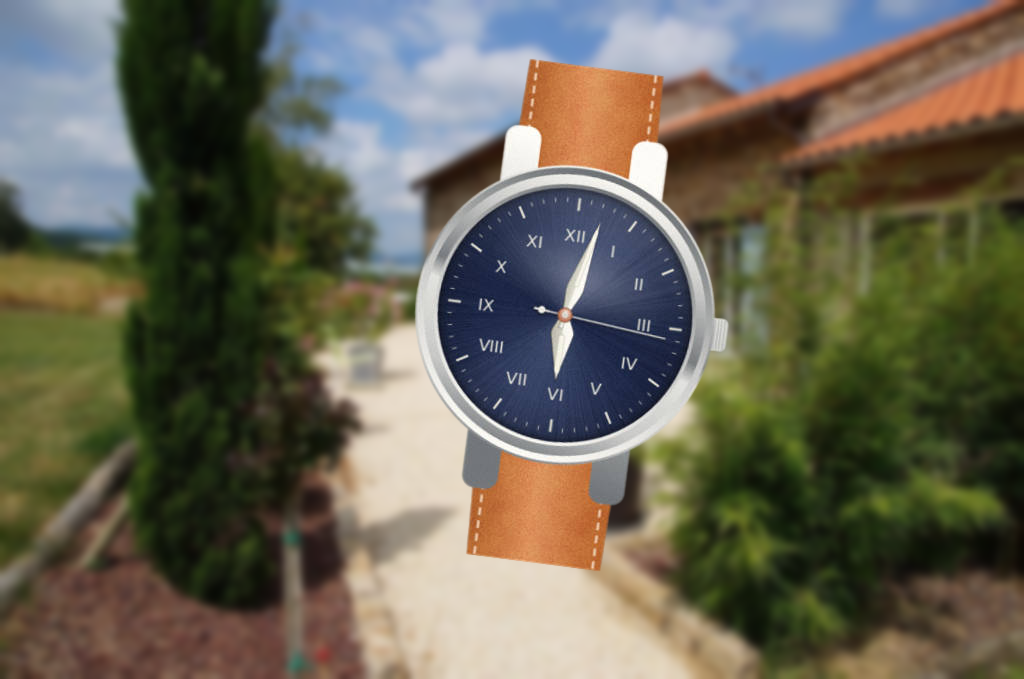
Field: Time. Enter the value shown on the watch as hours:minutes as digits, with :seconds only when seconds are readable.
6:02:16
